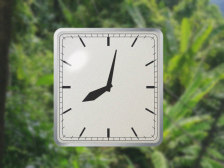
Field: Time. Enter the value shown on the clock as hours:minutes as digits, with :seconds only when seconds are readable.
8:02
